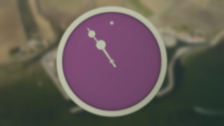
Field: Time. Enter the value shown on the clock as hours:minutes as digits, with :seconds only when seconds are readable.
10:54
